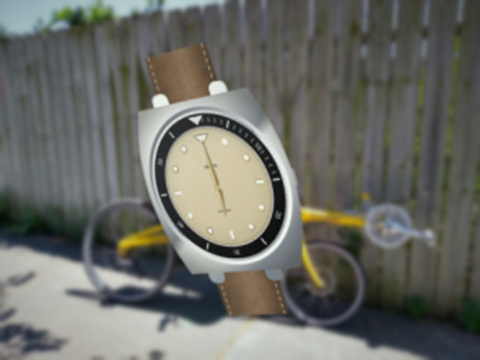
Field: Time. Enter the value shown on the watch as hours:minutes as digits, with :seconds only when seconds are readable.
6:00
